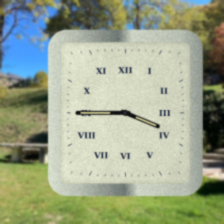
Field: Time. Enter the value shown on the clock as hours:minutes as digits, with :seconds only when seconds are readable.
3:45
